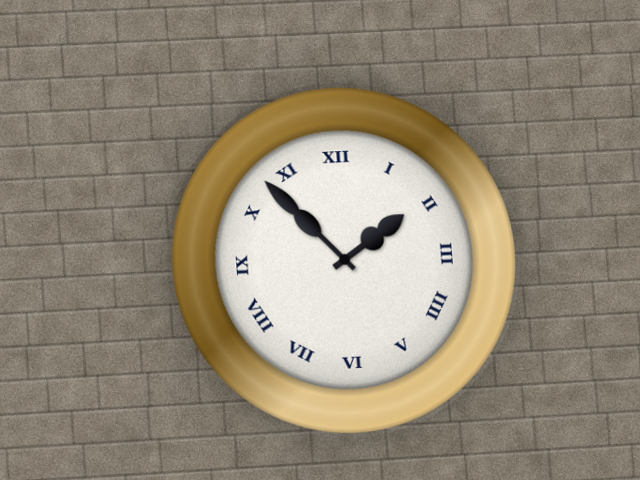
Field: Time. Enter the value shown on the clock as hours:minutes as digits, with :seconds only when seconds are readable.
1:53
